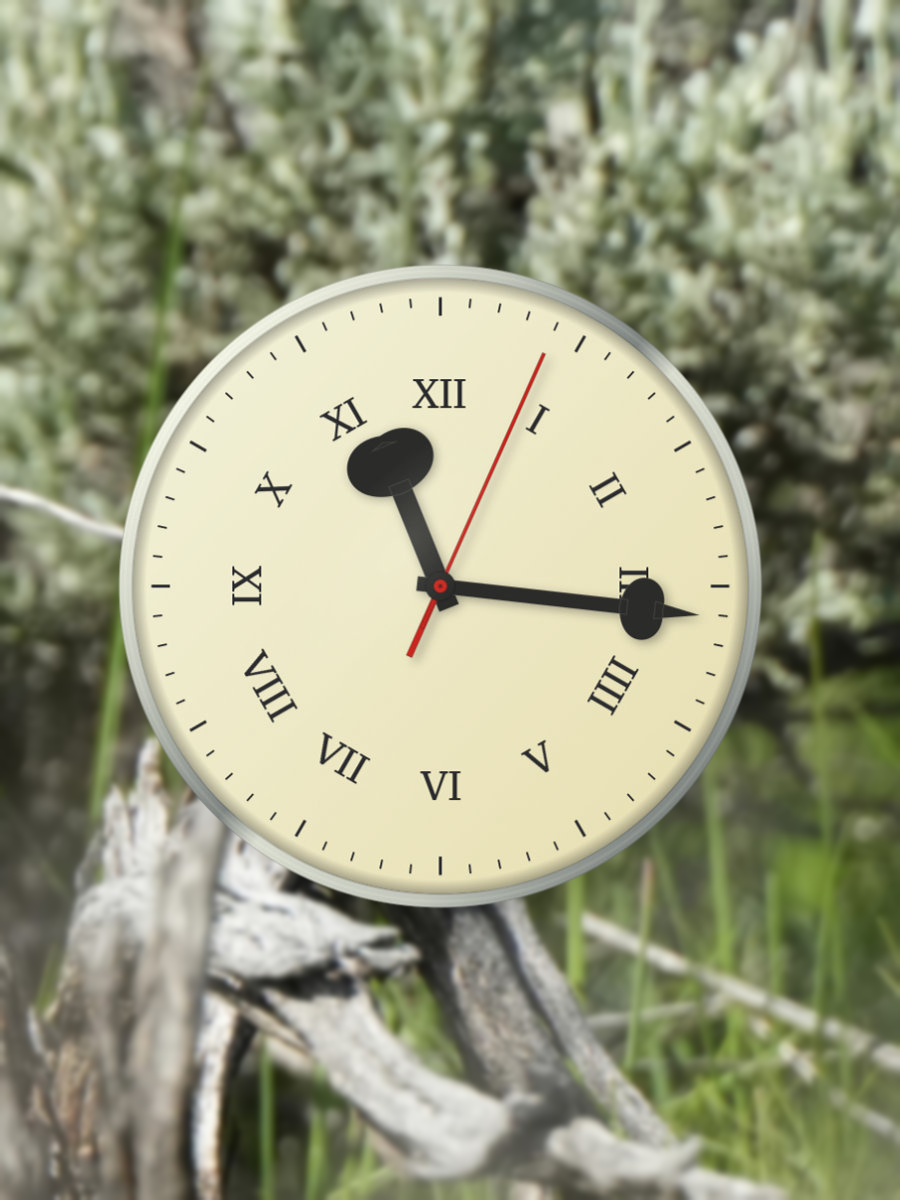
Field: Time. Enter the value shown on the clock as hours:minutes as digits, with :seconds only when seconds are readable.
11:16:04
